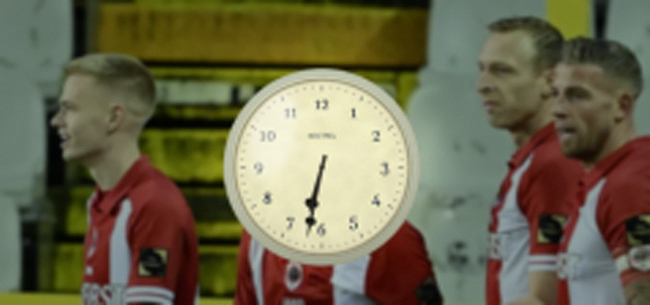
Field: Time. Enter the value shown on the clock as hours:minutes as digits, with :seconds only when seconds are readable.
6:32
